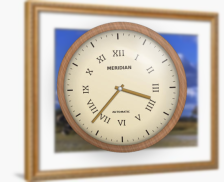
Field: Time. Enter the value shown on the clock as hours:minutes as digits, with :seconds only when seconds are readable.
3:37
